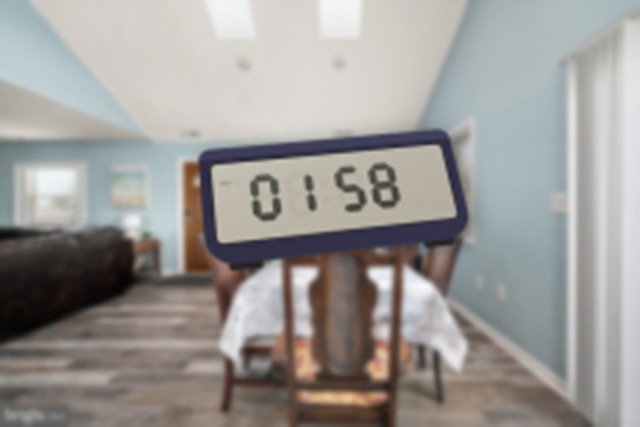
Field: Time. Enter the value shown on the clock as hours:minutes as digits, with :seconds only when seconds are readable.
1:58
